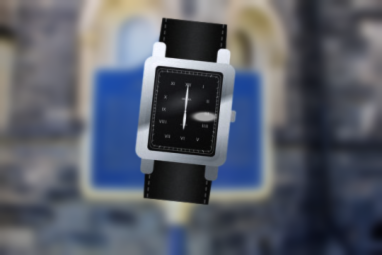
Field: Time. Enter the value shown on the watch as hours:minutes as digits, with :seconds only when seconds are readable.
6:00
